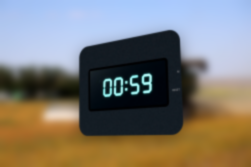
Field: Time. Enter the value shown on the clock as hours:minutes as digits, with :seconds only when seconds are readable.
0:59
